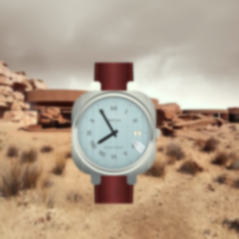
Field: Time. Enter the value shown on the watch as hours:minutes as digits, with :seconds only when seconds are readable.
7:55
